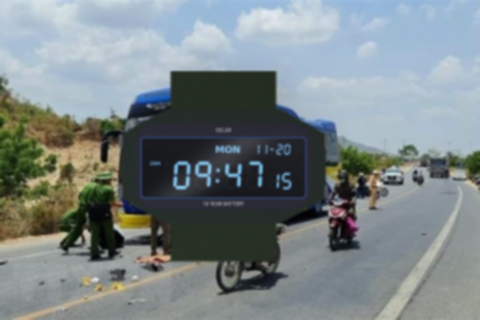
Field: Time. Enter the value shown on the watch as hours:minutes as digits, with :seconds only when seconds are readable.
9:47:15
